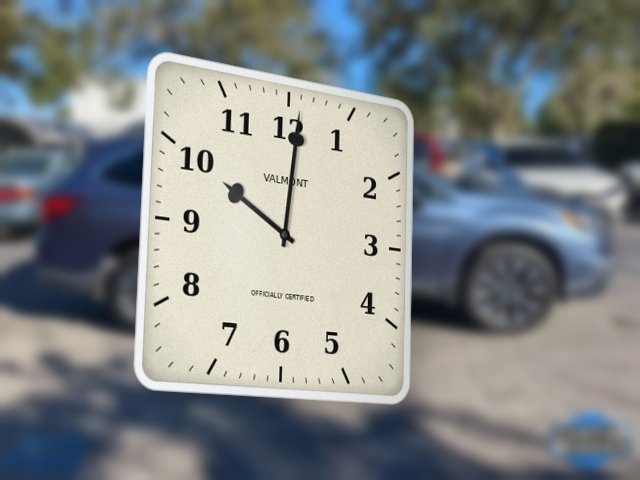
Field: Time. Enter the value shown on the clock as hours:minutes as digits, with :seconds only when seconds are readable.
10:01
